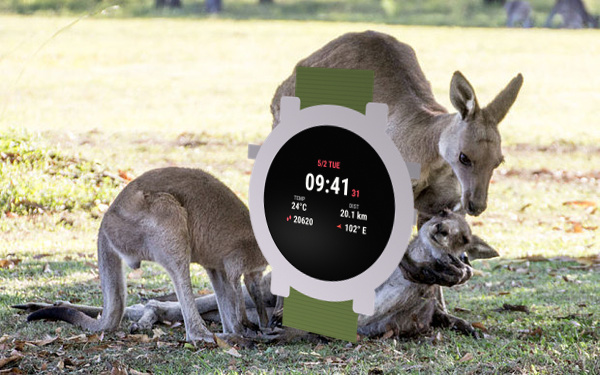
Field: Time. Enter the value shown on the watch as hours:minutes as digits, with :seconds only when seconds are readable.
9:41:31
